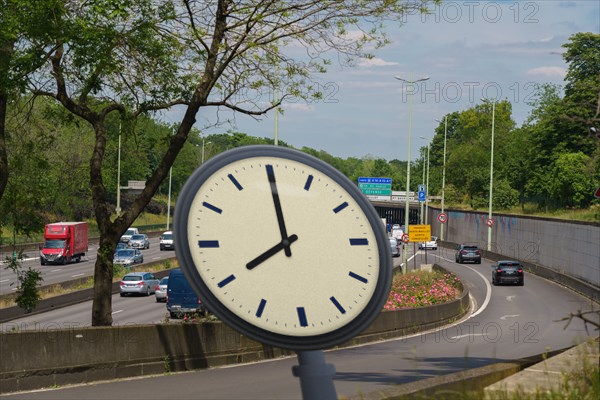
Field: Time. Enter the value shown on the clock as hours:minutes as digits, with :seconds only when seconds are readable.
8:00
